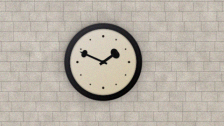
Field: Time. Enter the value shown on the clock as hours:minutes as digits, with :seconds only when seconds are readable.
1:49
